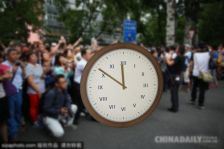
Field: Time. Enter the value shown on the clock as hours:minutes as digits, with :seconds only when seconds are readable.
11:51
